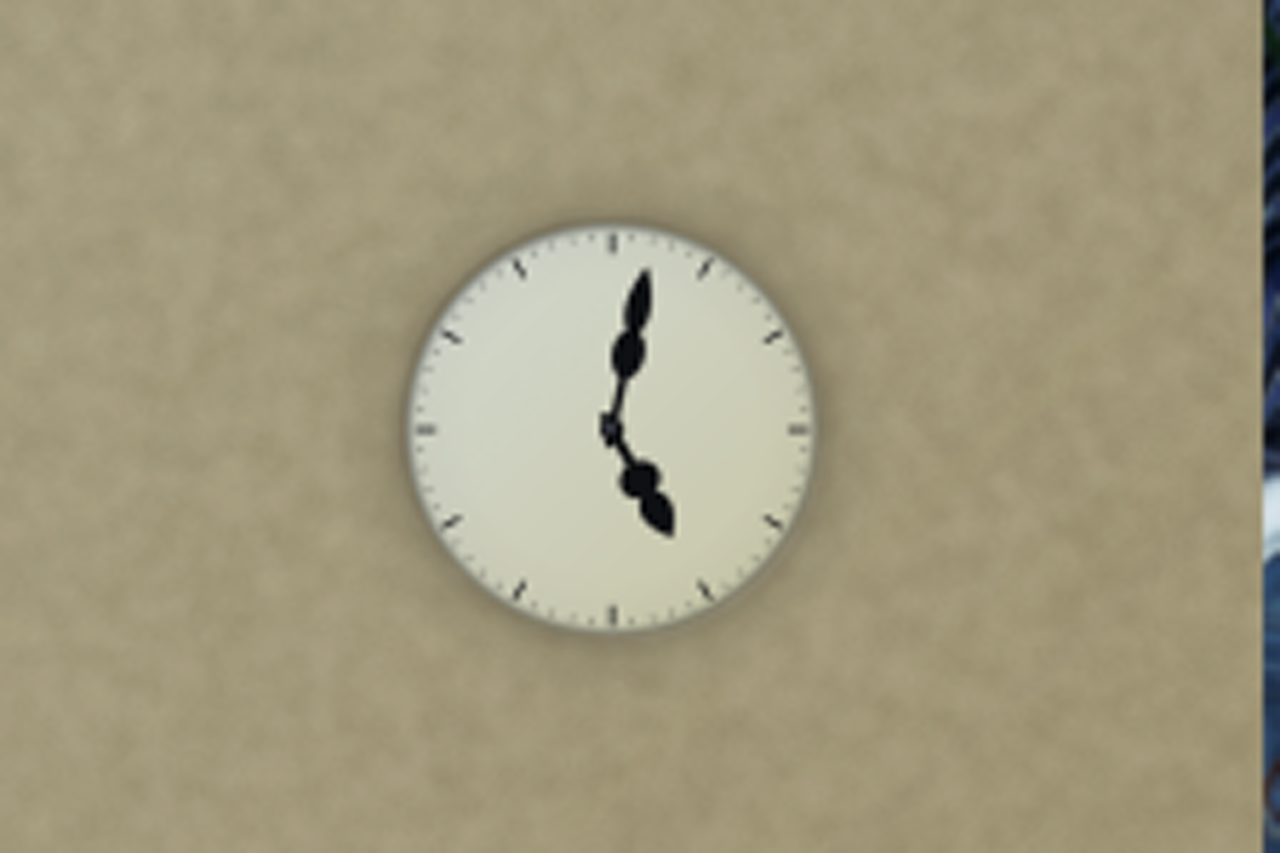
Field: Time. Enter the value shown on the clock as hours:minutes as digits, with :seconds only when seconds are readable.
5:02
